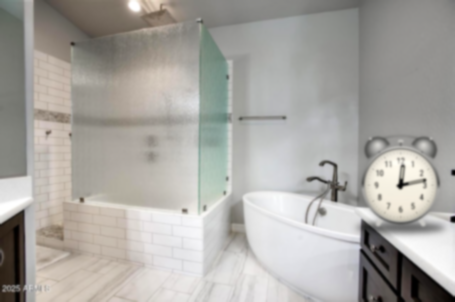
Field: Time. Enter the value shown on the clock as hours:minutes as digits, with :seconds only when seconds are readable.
12:13
